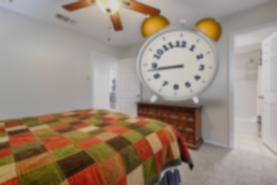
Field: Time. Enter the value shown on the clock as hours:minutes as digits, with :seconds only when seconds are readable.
8:43
